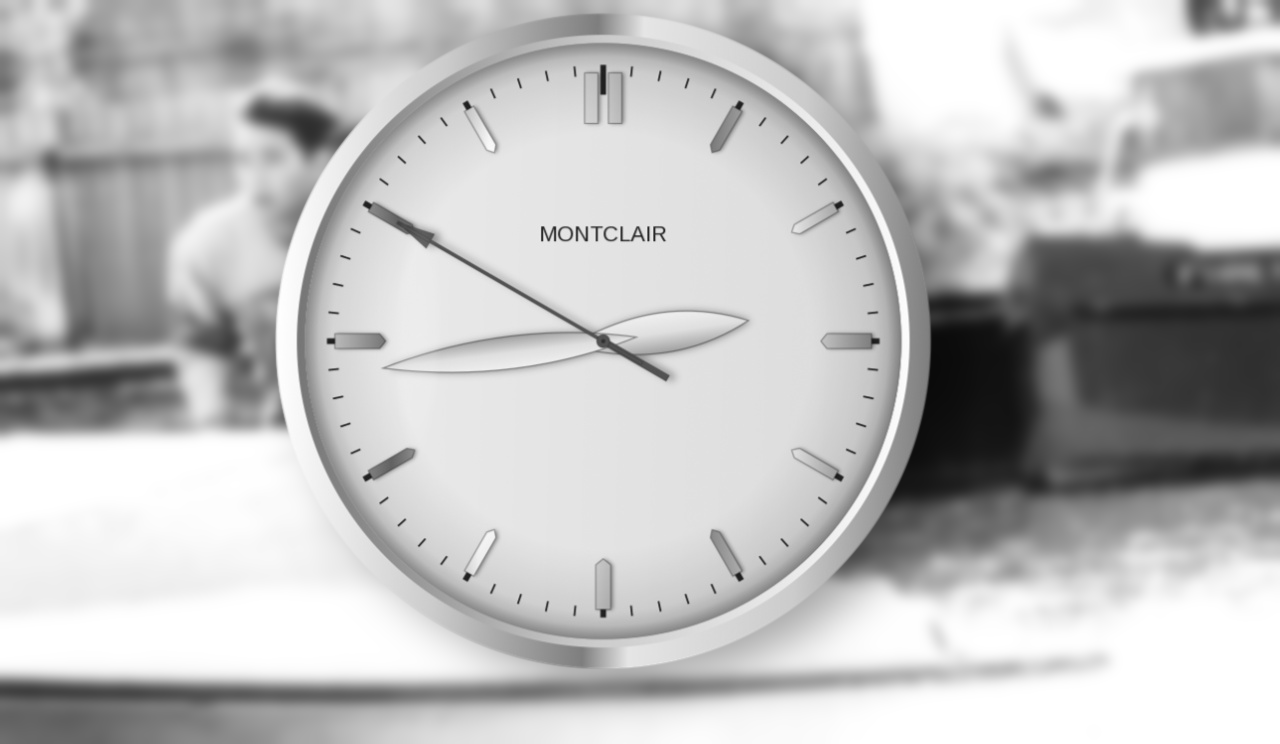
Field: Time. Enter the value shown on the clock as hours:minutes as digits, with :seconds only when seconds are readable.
2:43:50
